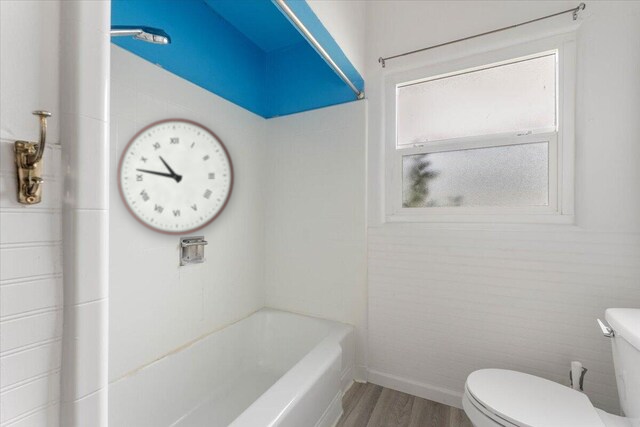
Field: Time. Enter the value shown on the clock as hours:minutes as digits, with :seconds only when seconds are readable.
10:47
